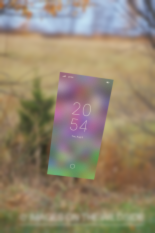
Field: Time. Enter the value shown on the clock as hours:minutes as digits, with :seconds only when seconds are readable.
20:54
